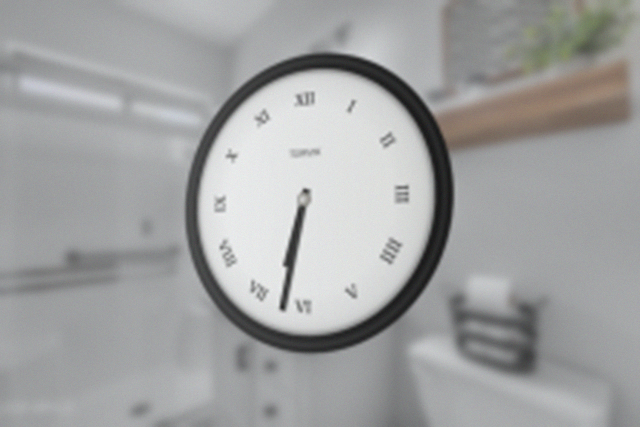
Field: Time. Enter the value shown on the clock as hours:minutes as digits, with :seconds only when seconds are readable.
6:32
